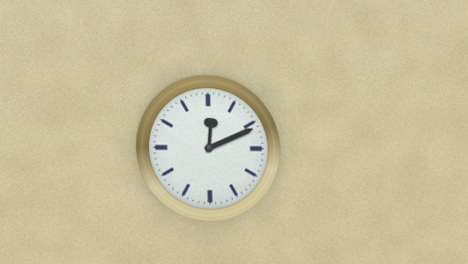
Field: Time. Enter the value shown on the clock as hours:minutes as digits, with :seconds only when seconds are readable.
12:11
